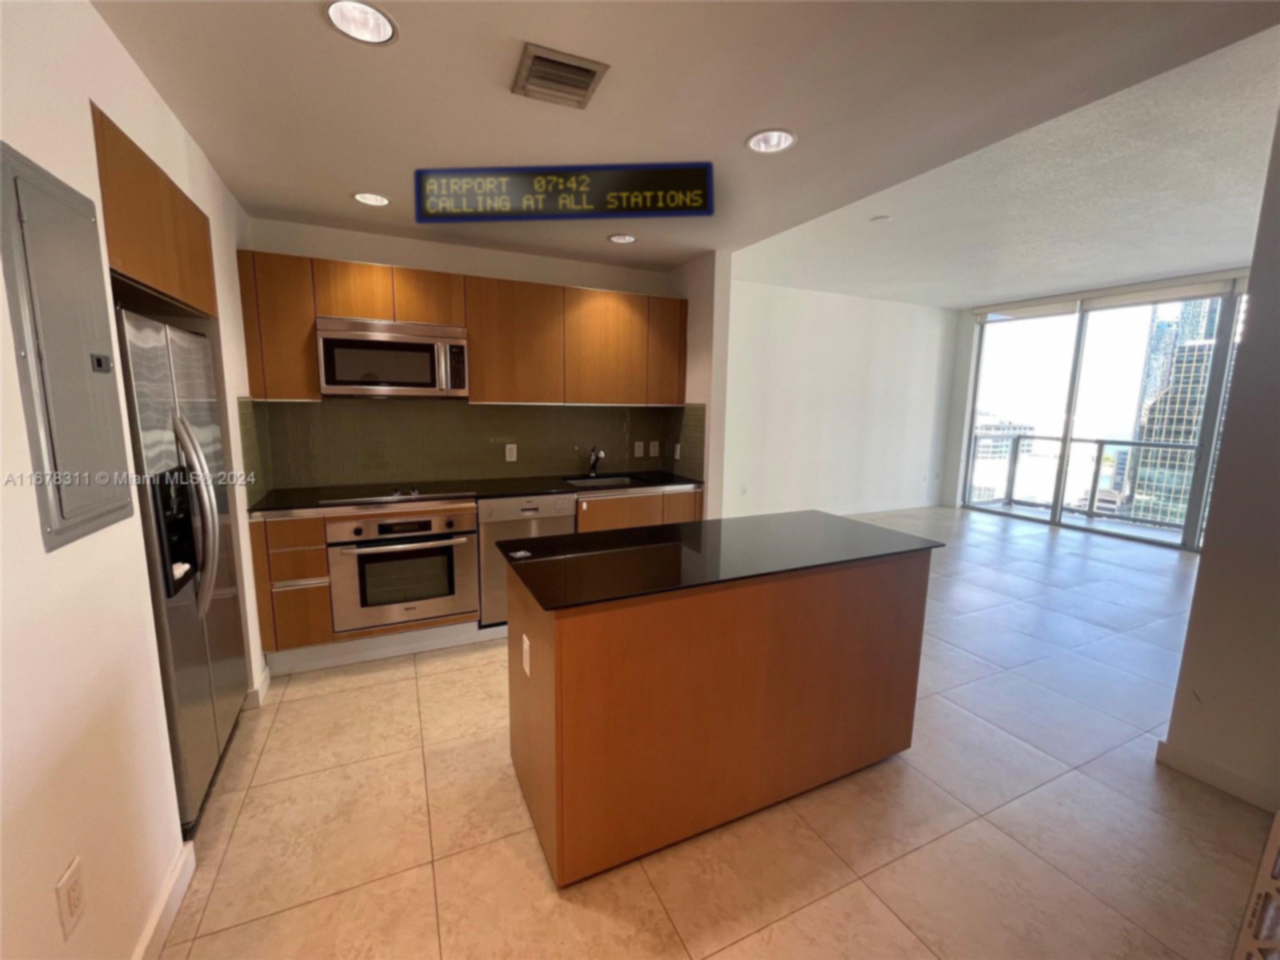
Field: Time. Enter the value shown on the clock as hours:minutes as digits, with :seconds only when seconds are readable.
7:42
